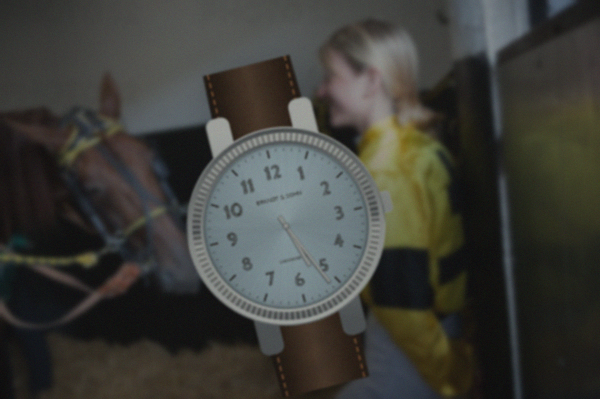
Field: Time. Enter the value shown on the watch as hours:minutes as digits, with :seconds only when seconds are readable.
5:26
